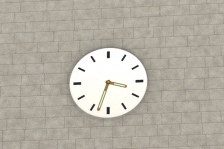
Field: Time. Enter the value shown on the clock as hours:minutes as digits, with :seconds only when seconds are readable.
3:33
